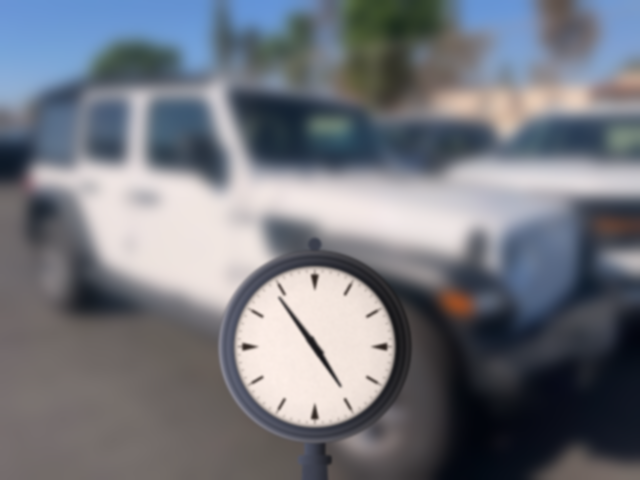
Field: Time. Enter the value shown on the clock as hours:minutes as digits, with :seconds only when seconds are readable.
4:54
